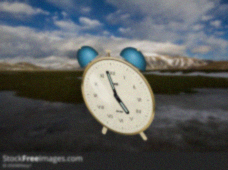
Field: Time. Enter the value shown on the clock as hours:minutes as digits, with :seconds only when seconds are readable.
4:58
